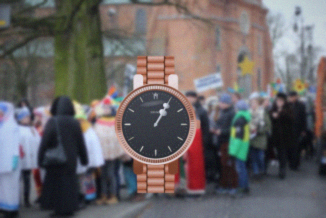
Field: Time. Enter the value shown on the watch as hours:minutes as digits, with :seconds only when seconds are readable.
1:05
